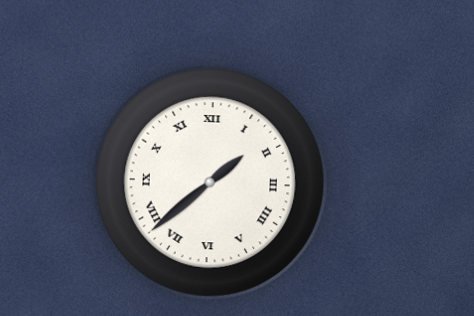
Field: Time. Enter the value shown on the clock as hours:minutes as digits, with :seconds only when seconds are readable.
1:38
